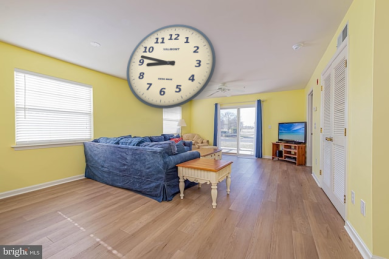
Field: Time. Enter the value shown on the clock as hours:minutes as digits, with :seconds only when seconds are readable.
8:47
